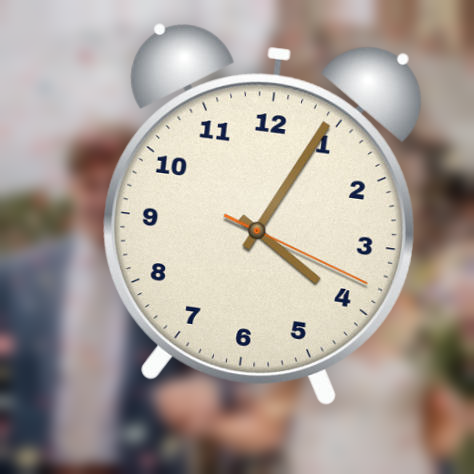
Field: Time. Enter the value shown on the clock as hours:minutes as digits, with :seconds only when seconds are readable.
4:04:18
